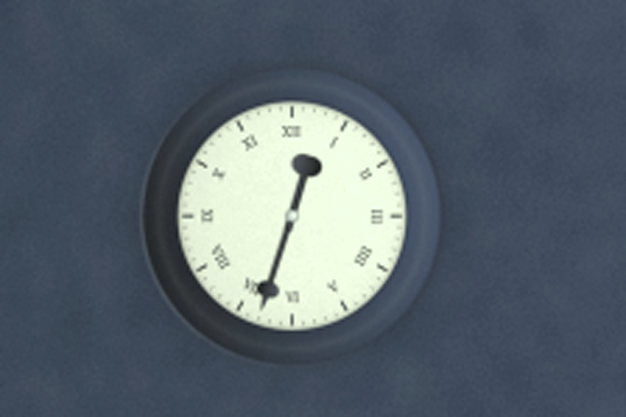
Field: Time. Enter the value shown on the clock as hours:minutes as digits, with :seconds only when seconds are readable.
12:33
